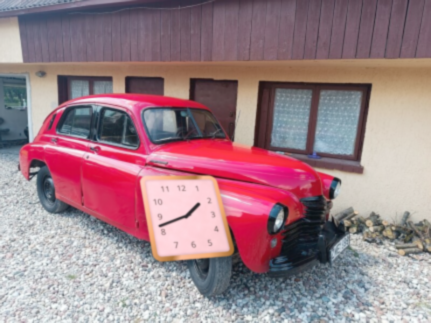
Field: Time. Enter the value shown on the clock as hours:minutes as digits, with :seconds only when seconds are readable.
1:42
